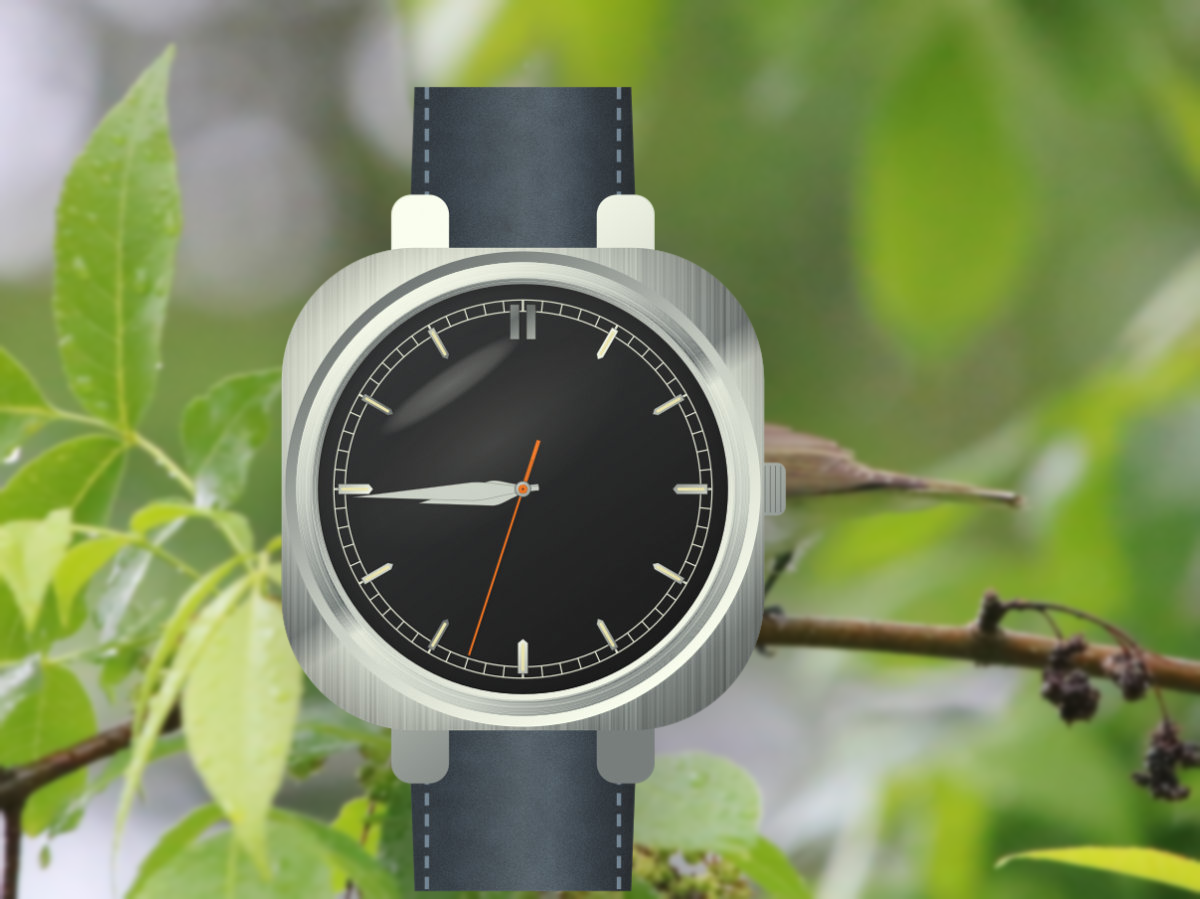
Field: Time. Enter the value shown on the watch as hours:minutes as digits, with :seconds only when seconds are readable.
8:44:33
